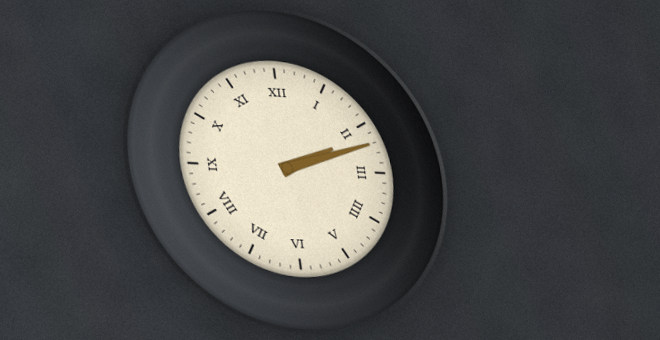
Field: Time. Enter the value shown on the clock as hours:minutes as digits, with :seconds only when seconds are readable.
2:12
